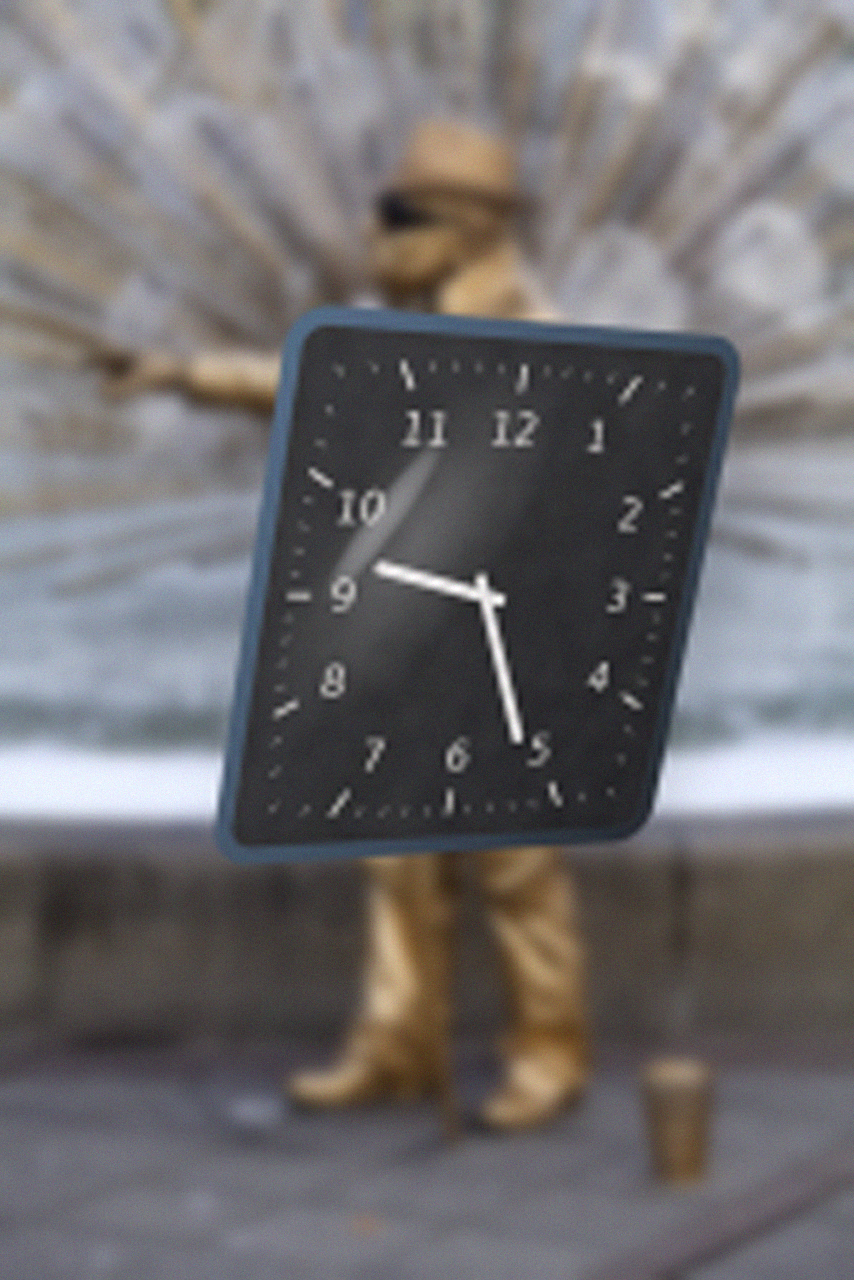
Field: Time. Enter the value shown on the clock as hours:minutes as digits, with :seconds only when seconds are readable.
9:26
